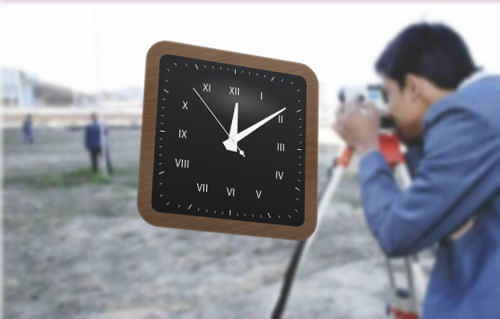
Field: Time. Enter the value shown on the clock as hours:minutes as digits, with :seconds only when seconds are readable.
12:08:53
